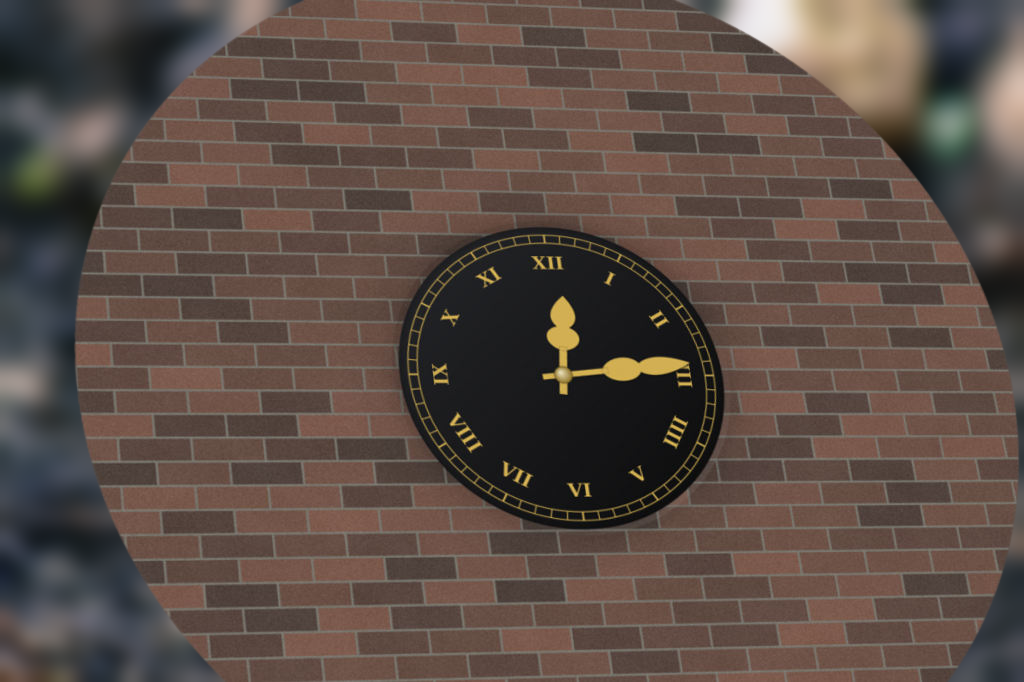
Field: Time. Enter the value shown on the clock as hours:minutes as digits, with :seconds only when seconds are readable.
12:14
